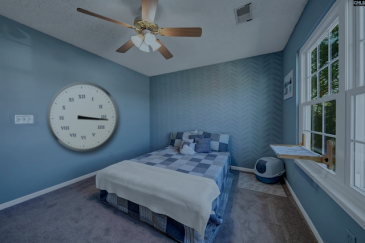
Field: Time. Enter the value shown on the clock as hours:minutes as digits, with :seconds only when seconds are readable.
3:16
